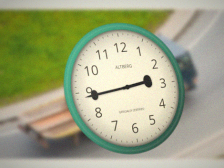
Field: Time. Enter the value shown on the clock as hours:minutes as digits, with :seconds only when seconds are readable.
2:44
